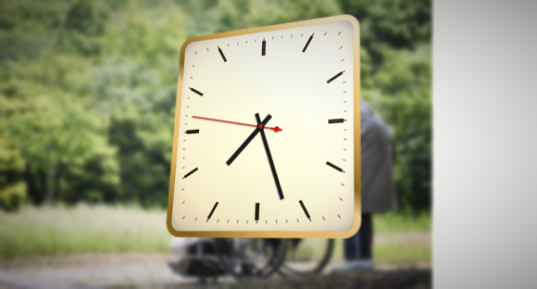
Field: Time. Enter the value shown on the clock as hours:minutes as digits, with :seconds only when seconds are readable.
7:26:47
